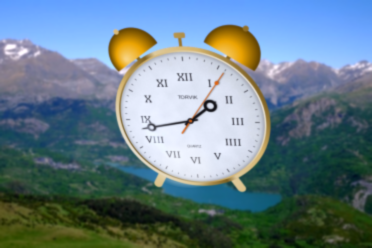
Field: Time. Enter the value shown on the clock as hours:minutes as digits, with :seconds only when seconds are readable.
1:43:06
